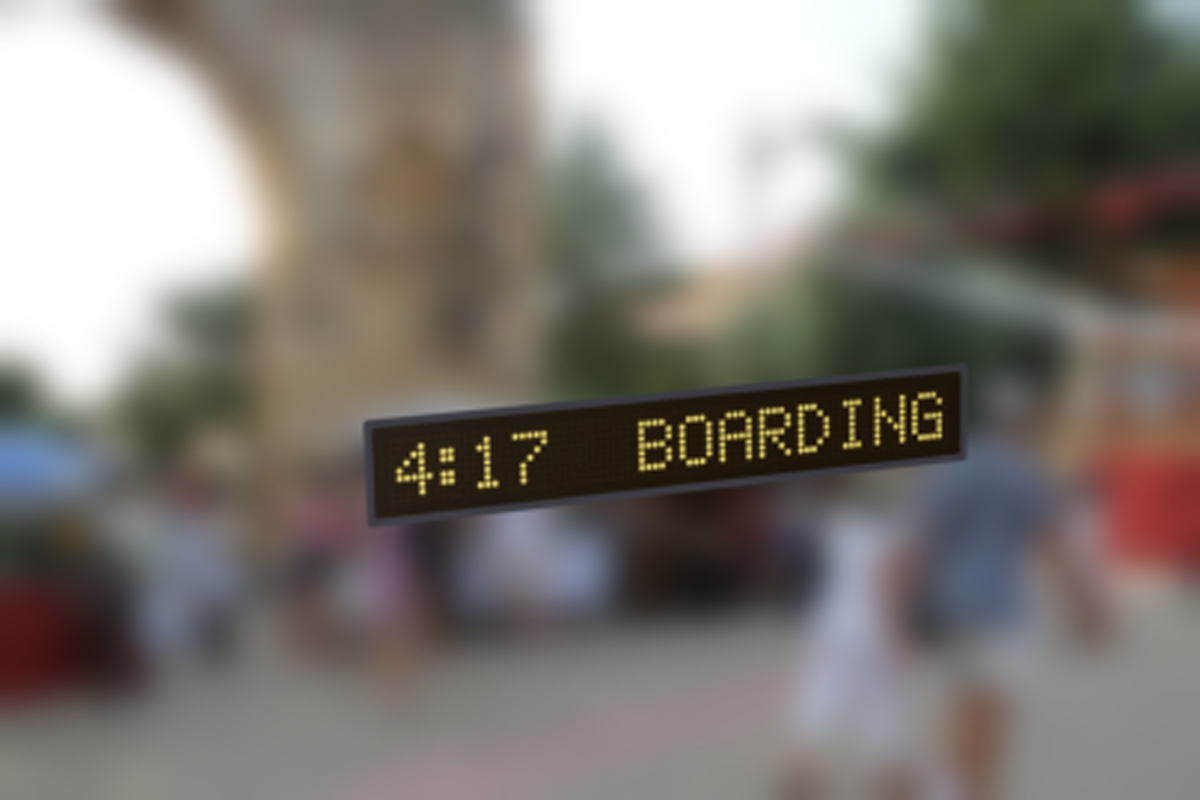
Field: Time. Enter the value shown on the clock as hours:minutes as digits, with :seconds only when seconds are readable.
4:17
